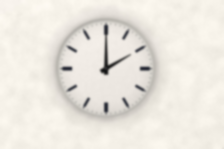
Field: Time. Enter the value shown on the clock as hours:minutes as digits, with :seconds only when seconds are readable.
2:00
